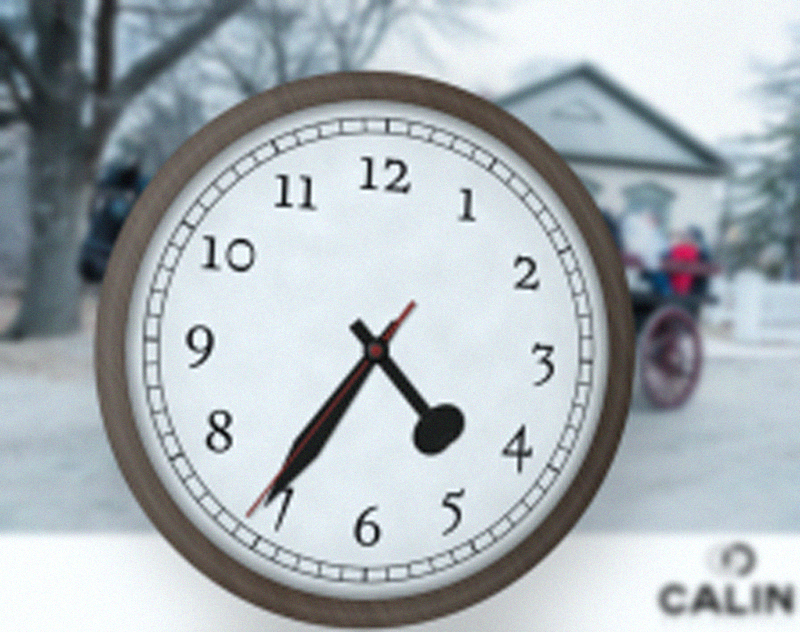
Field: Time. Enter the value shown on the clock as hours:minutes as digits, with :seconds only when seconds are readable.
4:35:36
